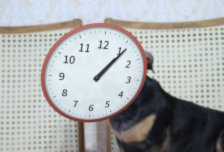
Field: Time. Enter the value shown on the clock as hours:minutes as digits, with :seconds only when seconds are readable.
1:06
